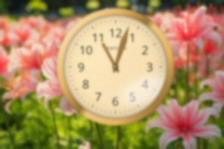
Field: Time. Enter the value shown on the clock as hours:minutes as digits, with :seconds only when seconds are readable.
11:03
